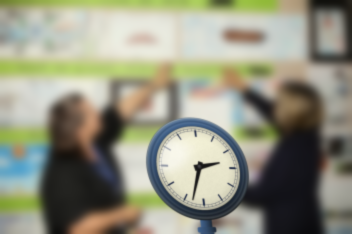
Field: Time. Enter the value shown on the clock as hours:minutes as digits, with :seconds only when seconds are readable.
2:33
